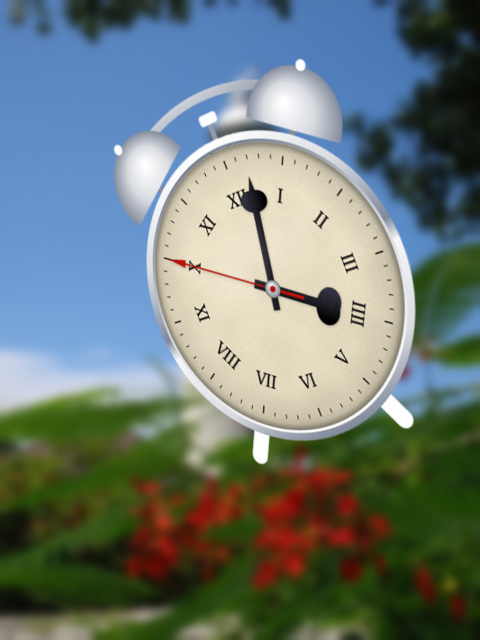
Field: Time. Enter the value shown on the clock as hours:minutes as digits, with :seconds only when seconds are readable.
4:01:50
